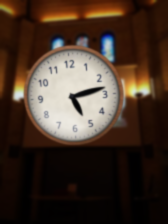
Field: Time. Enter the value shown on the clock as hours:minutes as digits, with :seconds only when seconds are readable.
5:13
